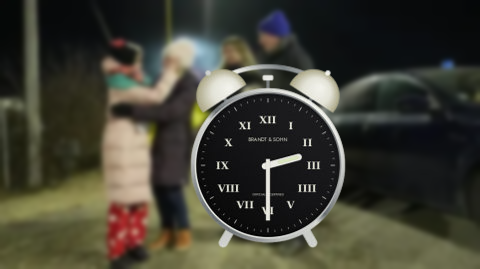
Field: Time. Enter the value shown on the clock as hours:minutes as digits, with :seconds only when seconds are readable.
2:30
